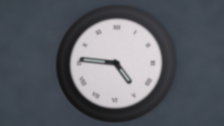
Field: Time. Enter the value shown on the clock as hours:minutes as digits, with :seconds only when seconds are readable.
4:46
